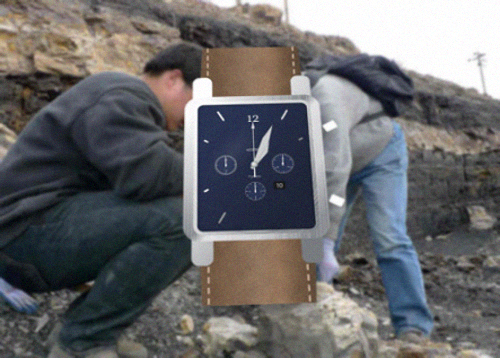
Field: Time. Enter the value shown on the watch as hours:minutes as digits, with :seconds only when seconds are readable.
1:04
